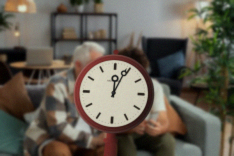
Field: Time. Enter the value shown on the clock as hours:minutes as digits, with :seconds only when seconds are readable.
12:04
